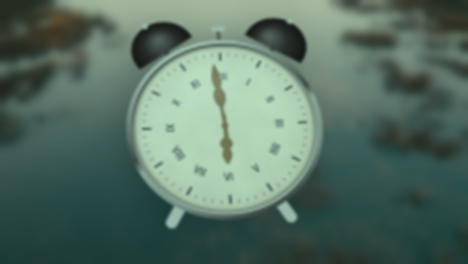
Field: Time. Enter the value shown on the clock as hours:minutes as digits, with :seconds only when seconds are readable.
5:59
